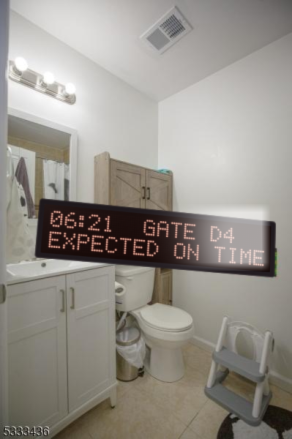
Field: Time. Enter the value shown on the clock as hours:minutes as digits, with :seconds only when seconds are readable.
6:21
